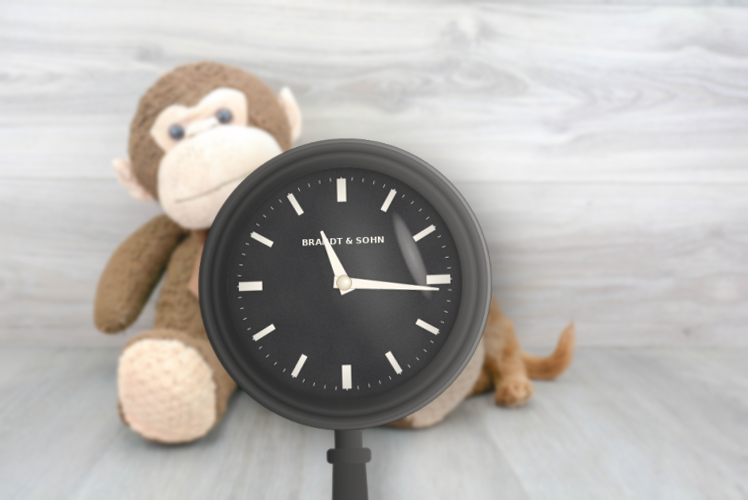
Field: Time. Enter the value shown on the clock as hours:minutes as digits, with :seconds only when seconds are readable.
11:16
